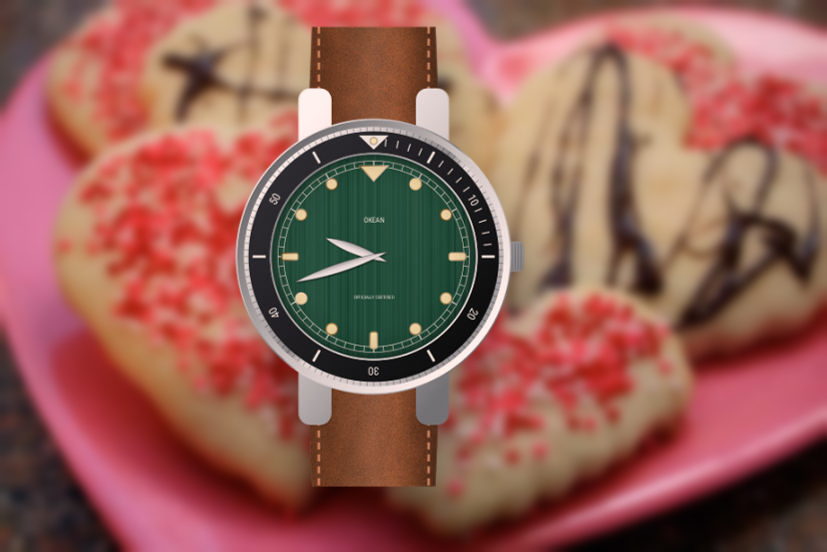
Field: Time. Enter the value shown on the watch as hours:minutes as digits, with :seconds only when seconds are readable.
9:42
